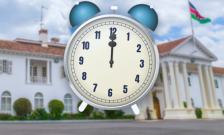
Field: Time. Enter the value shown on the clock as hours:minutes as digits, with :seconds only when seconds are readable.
12:00
